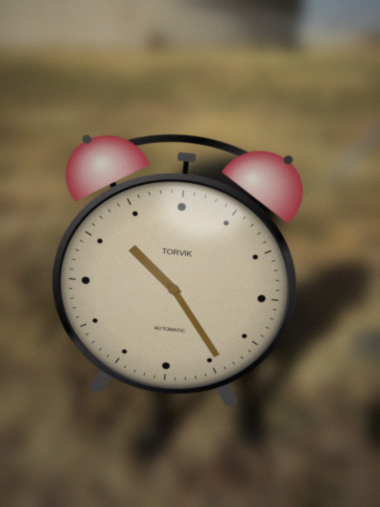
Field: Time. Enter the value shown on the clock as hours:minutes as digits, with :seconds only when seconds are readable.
10:24
